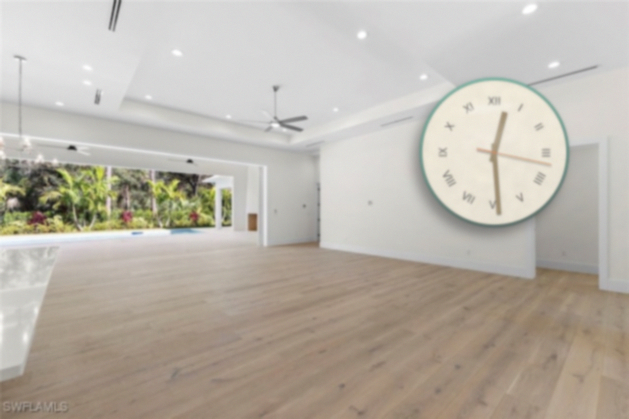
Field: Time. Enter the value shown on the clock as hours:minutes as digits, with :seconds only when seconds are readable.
12:29:17
